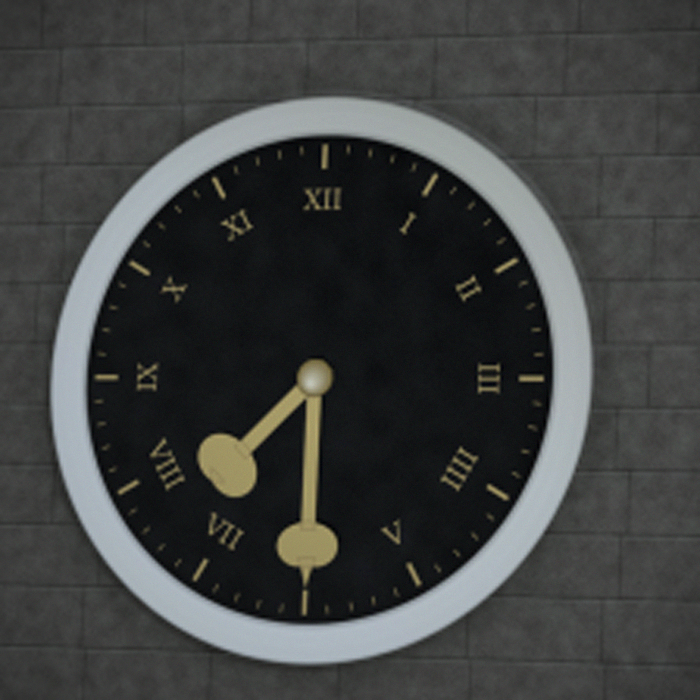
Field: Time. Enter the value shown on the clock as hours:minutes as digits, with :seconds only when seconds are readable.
7:30
